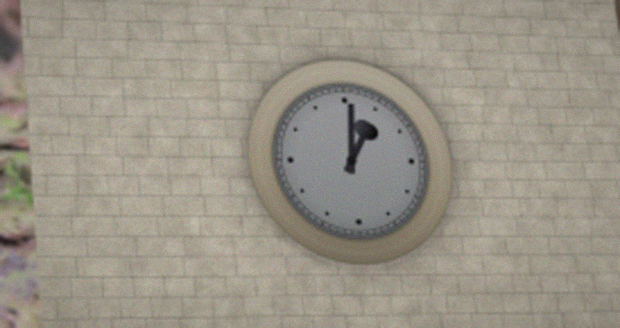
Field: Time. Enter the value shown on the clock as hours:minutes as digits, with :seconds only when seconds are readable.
1:01
